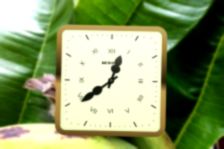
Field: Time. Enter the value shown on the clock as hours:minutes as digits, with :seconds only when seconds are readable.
12:39
